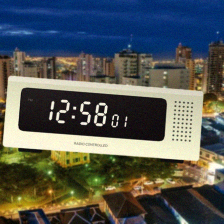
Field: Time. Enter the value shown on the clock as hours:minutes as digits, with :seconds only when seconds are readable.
12:58:01
